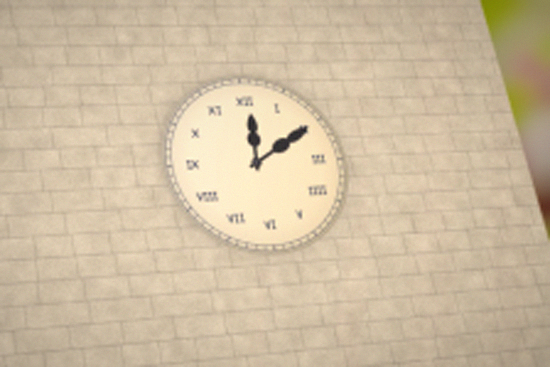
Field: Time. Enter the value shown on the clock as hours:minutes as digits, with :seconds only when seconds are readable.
12:10
